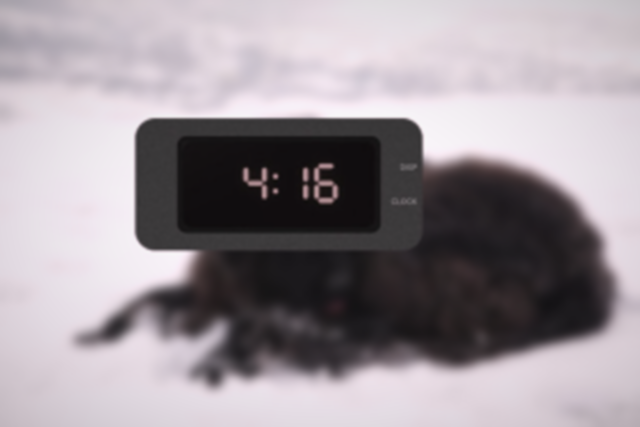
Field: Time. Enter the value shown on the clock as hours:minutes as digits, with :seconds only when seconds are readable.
4:16
